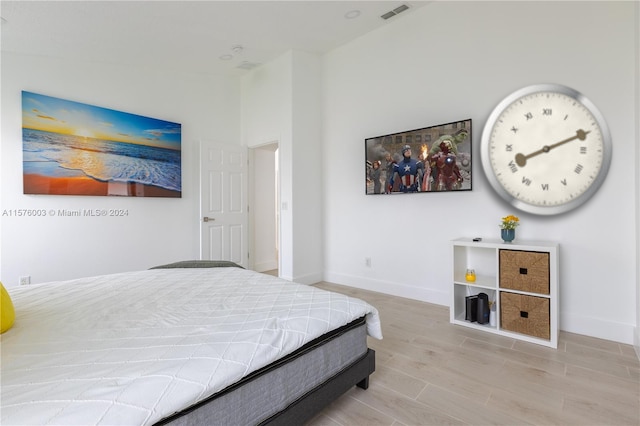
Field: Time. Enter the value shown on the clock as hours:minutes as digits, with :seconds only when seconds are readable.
8:11
